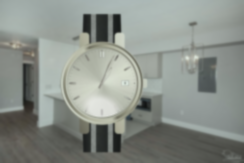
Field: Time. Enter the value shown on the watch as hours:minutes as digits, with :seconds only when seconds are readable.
1:04
